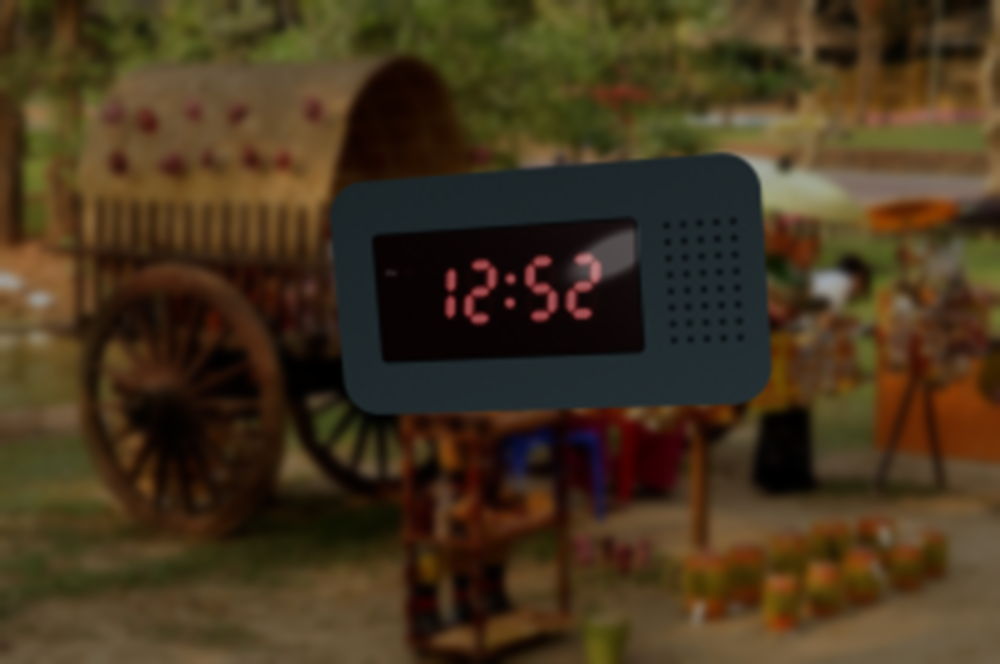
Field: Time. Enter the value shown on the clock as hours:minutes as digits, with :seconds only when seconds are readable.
12:52
